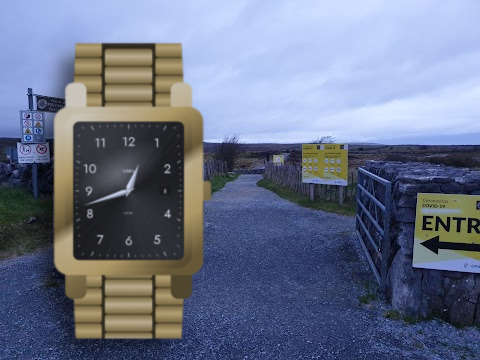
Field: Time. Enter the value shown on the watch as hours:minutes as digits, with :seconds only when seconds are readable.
12:42
